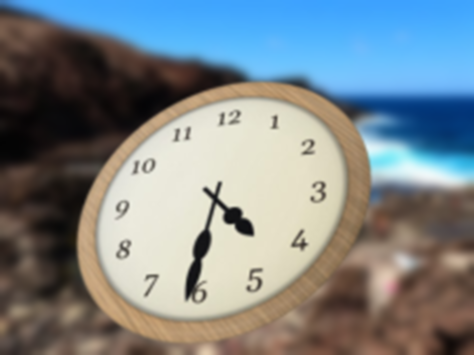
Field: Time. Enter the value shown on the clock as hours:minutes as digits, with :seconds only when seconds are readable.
4:31
